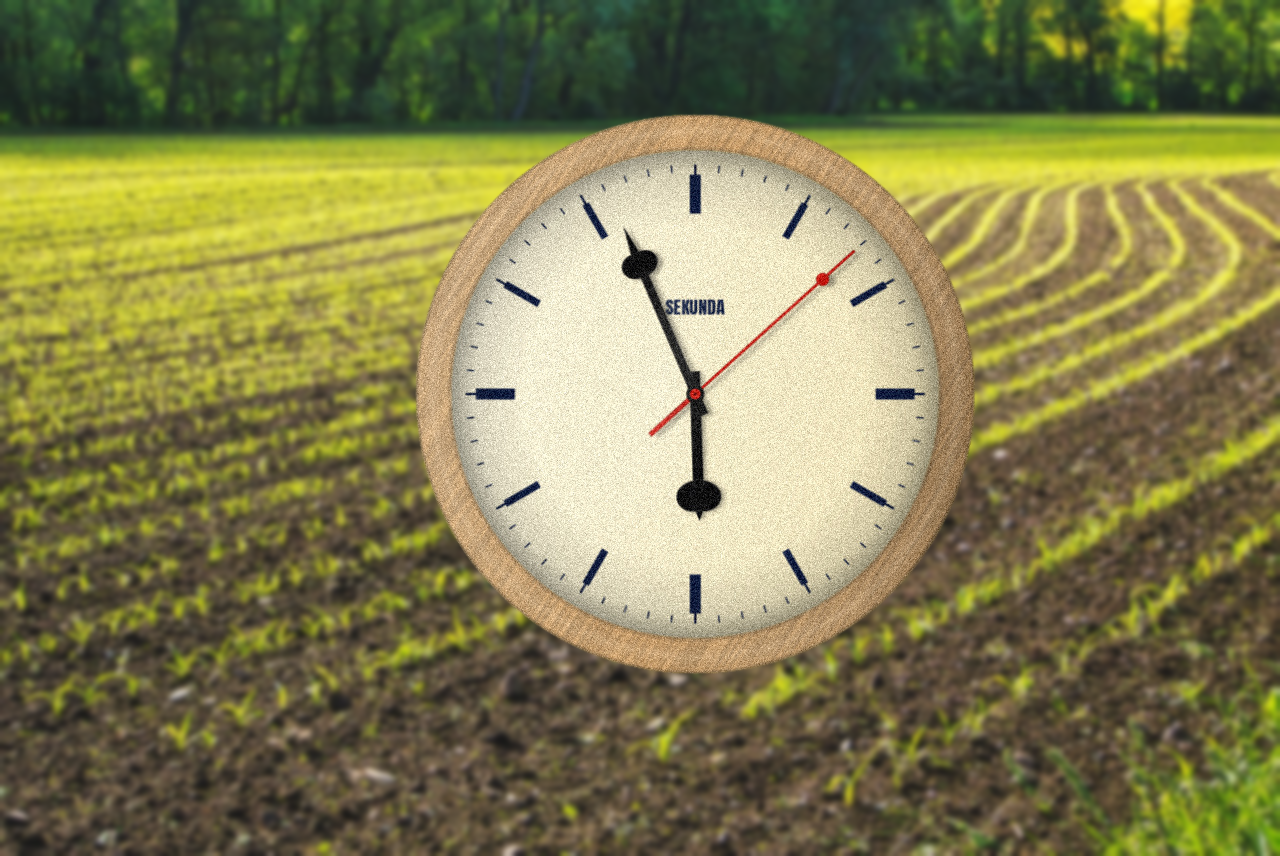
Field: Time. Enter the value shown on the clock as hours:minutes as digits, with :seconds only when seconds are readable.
5:56:08
